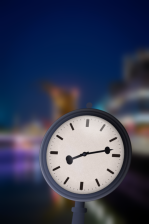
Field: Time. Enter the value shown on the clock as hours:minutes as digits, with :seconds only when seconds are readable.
8:13
